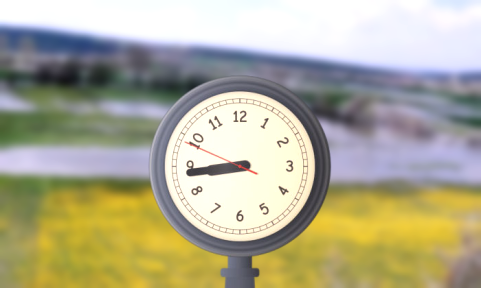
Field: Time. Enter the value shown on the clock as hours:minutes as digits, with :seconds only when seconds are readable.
8:43:49
